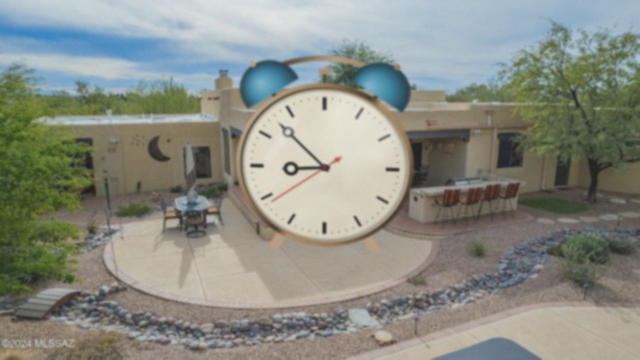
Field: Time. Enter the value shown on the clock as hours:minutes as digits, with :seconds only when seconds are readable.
8:52:39
